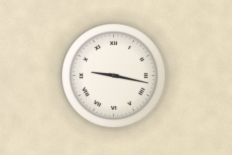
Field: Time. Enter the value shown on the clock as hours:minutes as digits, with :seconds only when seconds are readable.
9:17
